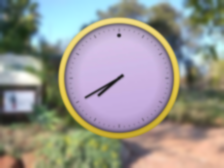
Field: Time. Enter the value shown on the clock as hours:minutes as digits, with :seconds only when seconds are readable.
7:40
